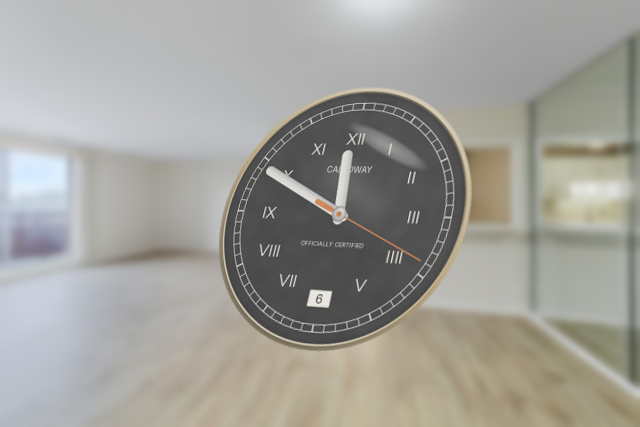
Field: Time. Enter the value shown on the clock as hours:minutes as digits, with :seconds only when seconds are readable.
11:49:19
